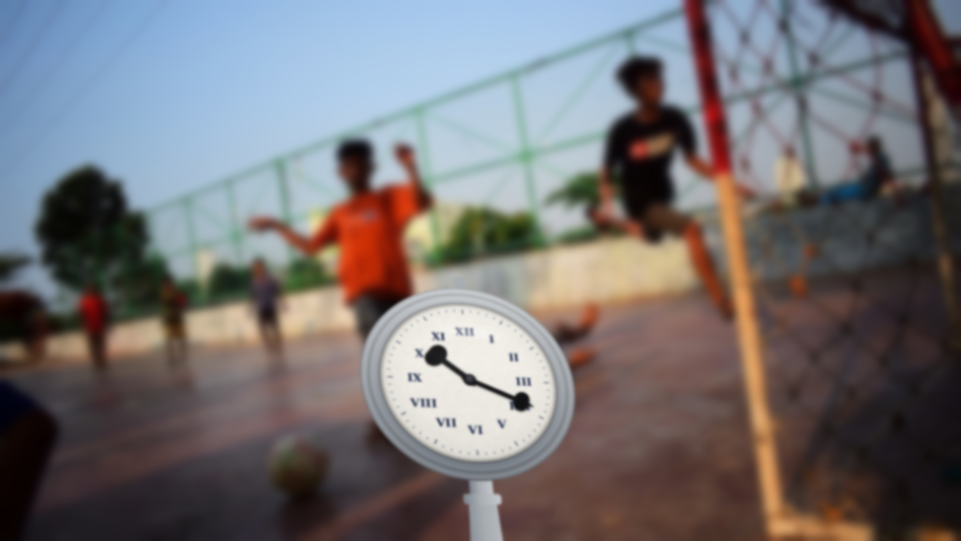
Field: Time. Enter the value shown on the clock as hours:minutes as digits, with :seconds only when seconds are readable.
10:19
